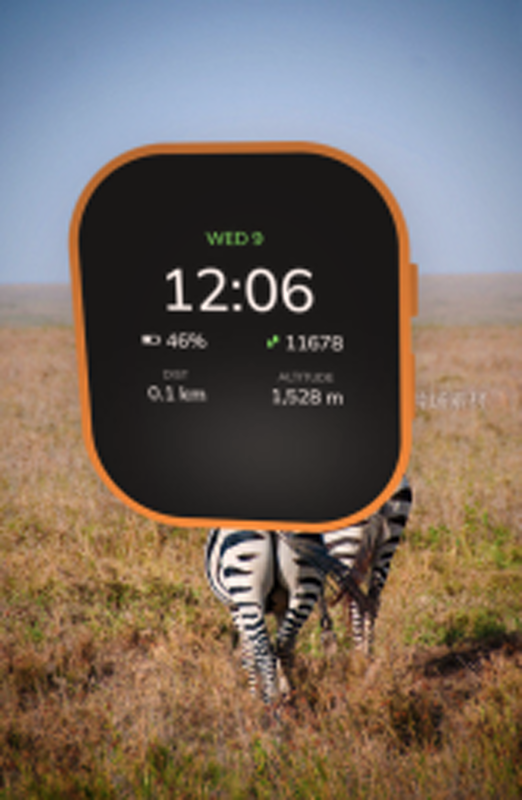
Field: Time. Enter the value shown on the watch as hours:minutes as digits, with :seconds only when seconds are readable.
12:06
